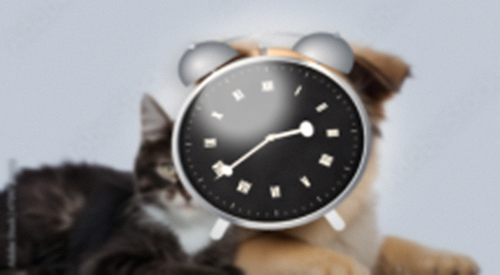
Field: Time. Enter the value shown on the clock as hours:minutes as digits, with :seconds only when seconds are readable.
2:39
